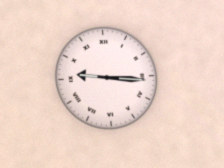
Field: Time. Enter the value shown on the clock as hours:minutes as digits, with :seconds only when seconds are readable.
9:16
